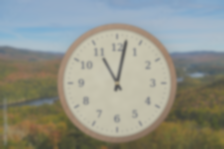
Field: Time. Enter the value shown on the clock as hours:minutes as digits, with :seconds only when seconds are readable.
11:02
